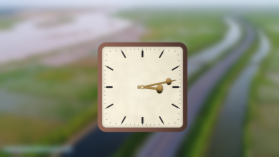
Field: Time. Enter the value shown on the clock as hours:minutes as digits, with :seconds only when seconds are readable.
3:13
